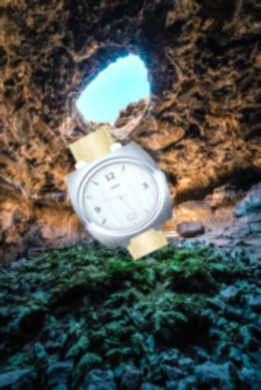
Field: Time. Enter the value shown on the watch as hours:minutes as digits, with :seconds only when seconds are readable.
9:27
